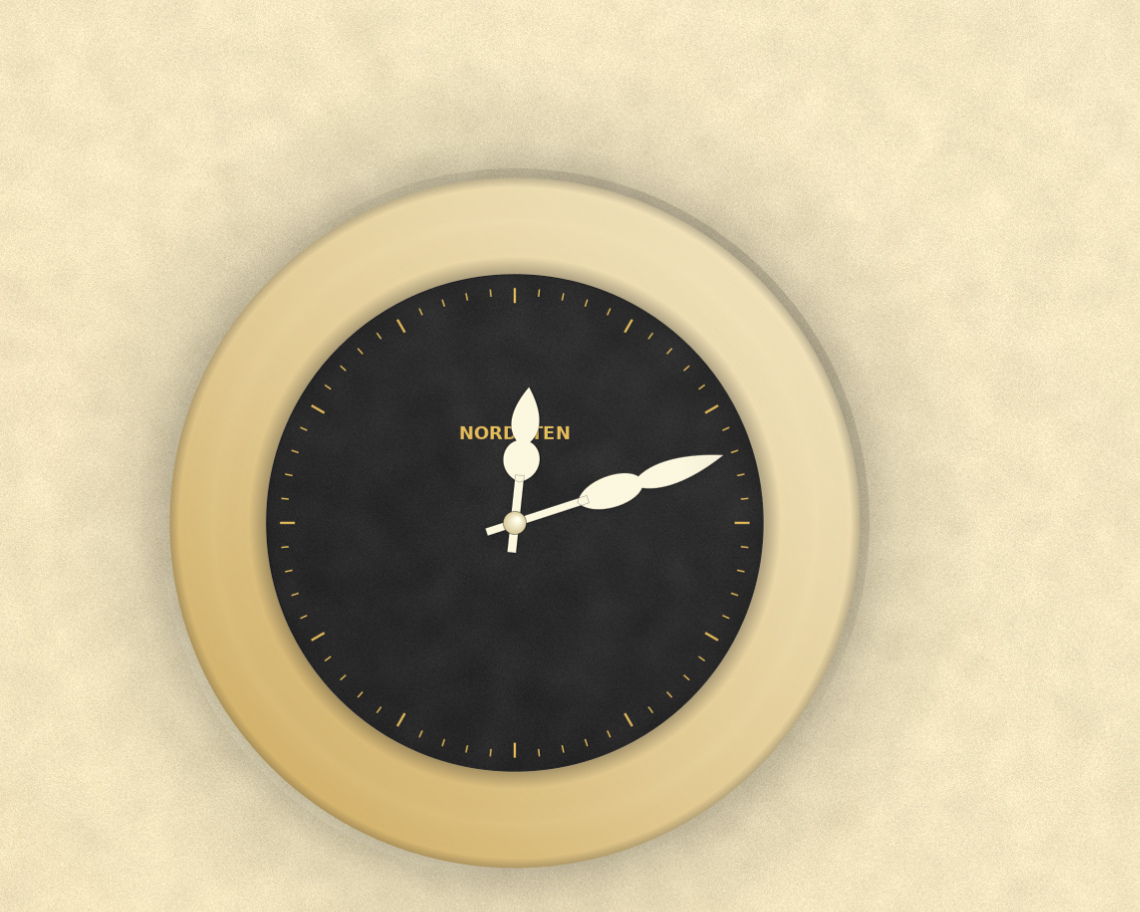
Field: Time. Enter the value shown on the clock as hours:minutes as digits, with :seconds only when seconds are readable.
12:12
